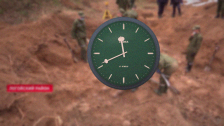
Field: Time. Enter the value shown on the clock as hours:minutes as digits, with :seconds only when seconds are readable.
11:41
